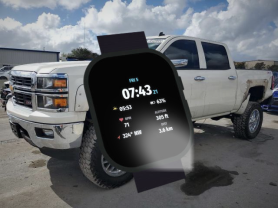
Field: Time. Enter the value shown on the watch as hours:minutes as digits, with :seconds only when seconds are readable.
7:43
